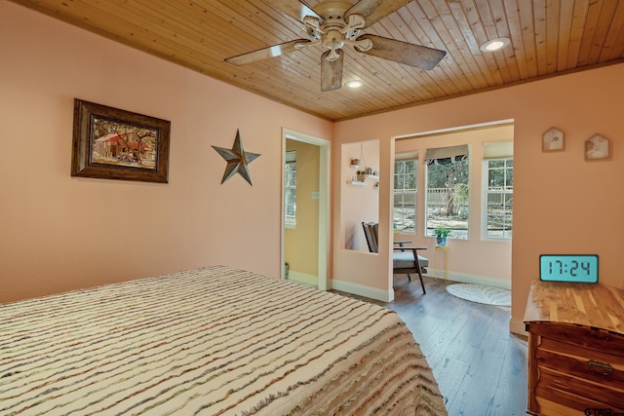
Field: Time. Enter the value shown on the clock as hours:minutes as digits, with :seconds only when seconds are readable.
17:24
